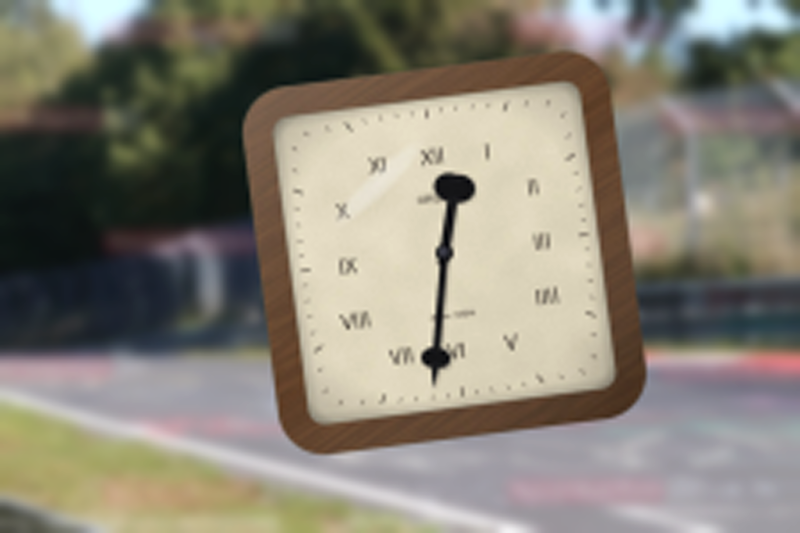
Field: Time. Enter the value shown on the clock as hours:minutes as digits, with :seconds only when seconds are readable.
12:32
